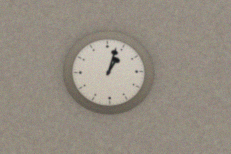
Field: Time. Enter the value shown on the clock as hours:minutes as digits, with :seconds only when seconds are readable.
1:03
